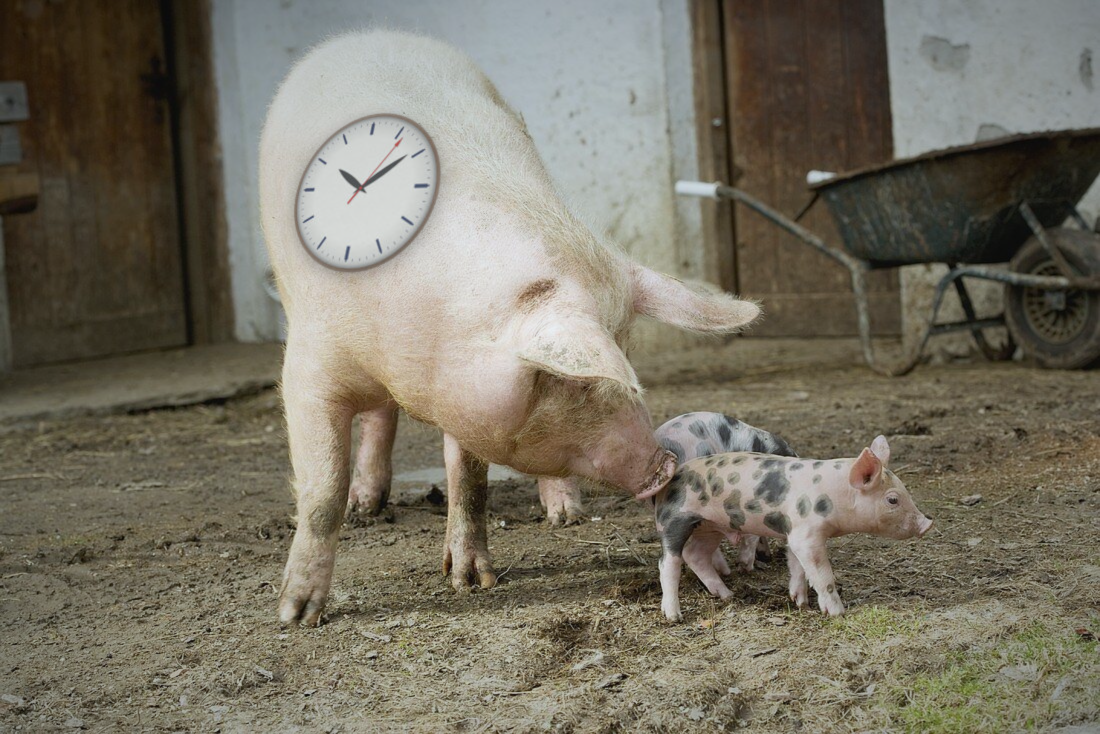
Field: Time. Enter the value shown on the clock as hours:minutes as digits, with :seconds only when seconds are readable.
10:09:06
